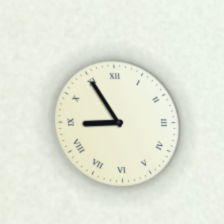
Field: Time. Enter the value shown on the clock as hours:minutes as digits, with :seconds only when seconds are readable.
8:55
